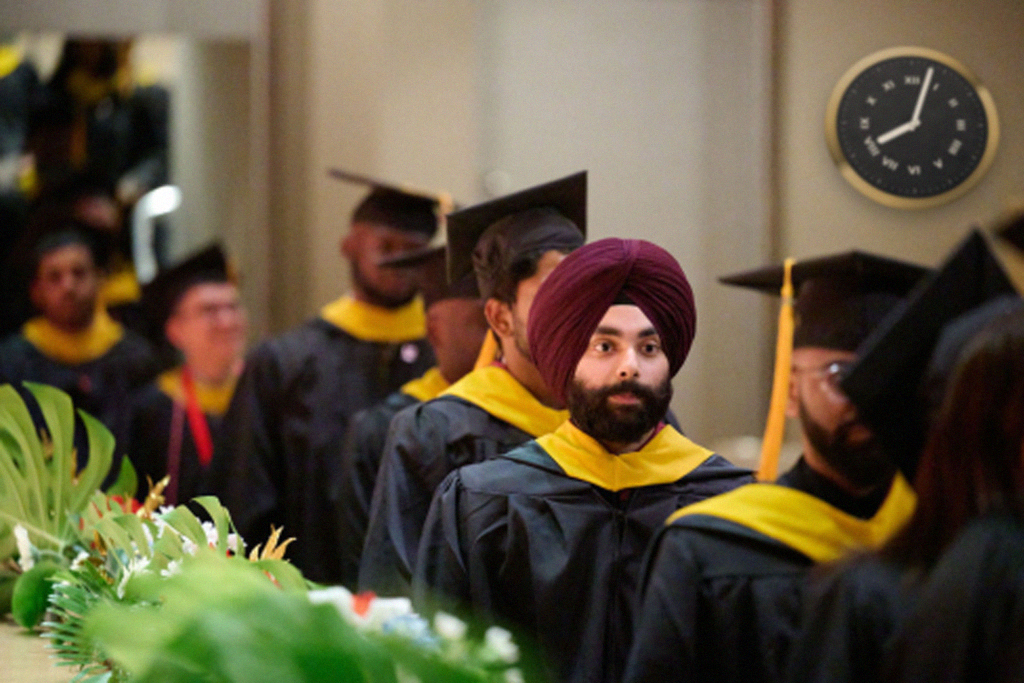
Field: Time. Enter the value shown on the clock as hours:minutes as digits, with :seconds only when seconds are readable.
8:03
